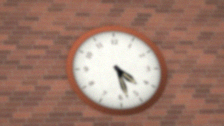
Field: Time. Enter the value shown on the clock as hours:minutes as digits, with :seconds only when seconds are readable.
4:28
